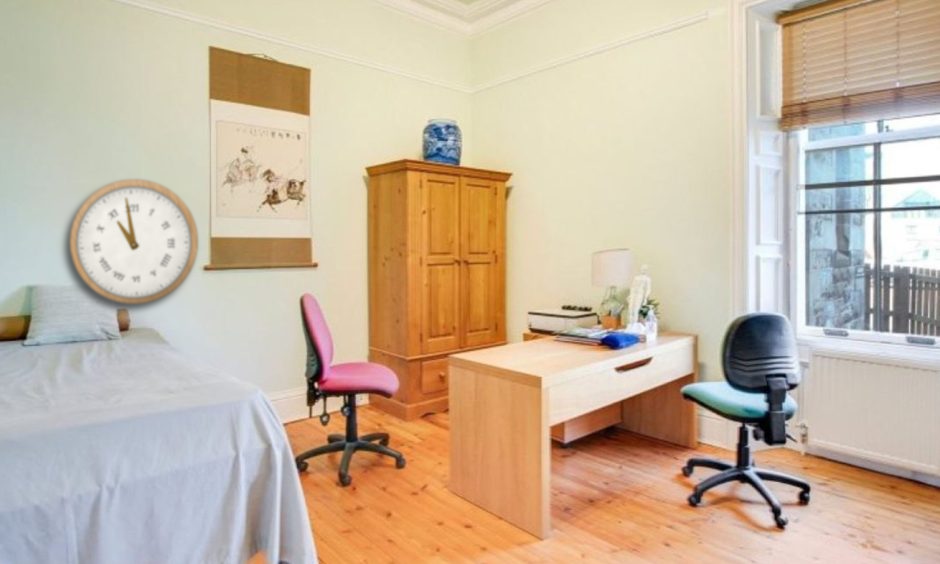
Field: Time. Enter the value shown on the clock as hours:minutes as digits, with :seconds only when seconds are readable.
10:59
